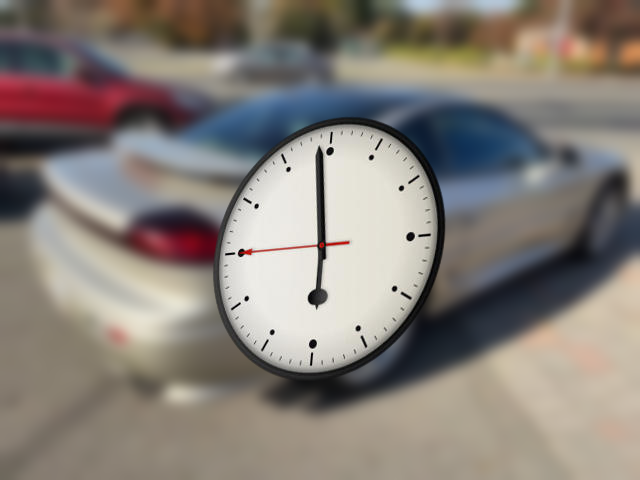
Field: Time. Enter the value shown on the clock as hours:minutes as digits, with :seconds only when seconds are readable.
5:58:45
